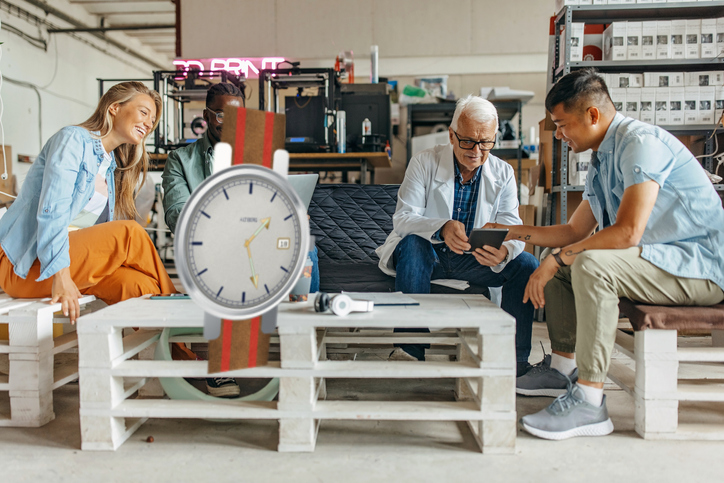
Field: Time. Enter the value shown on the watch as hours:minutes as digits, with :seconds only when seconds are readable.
1:27
